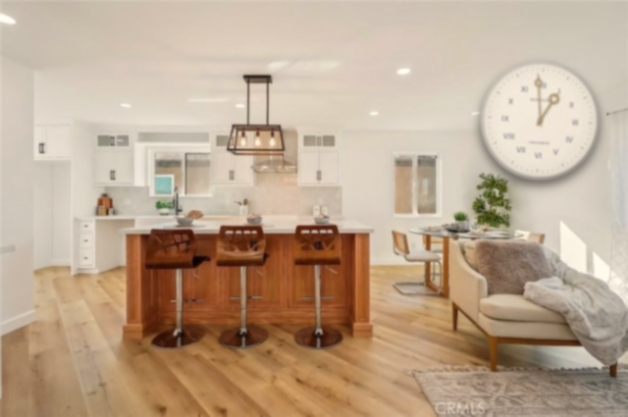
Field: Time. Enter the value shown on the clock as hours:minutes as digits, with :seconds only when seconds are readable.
12:59
